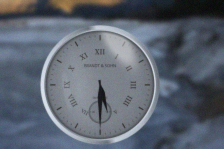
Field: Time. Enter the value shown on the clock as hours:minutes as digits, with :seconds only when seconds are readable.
5:30
